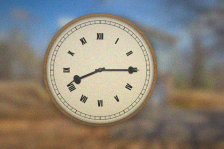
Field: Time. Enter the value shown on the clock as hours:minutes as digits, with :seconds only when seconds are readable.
8:15
